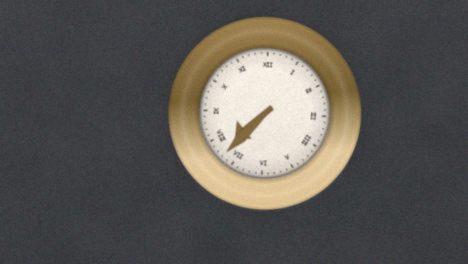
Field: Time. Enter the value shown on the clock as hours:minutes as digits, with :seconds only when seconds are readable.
7:37
